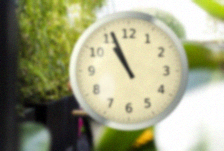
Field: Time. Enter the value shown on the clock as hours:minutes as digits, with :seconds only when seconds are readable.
10:56
